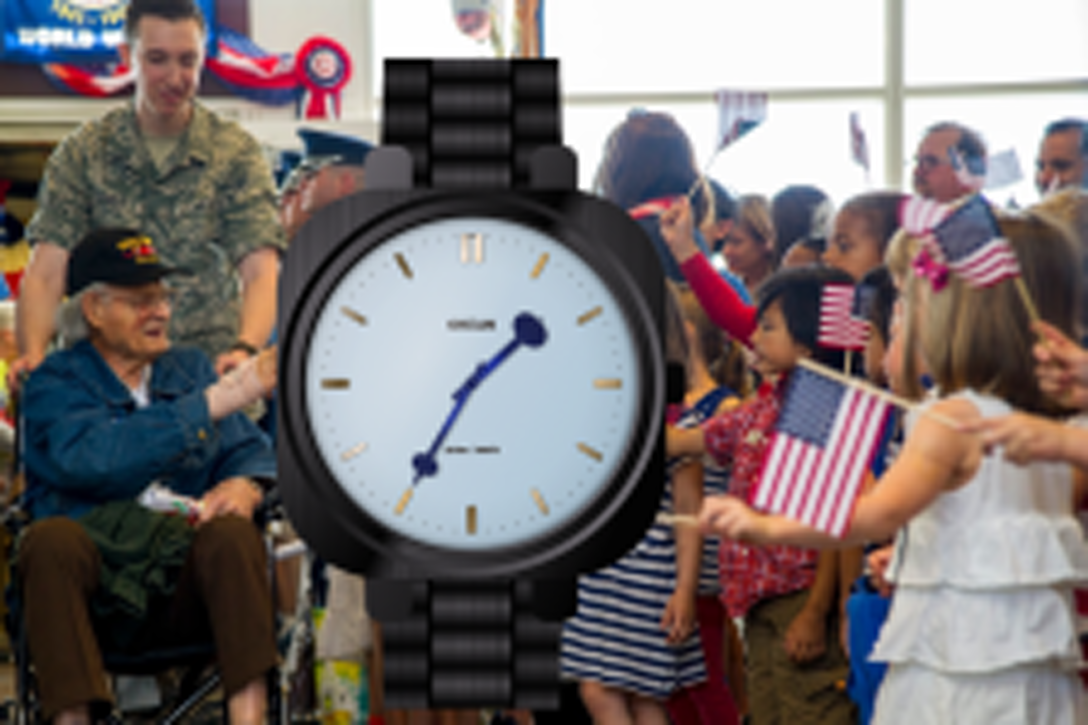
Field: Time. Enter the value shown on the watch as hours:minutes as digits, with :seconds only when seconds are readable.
1:35
